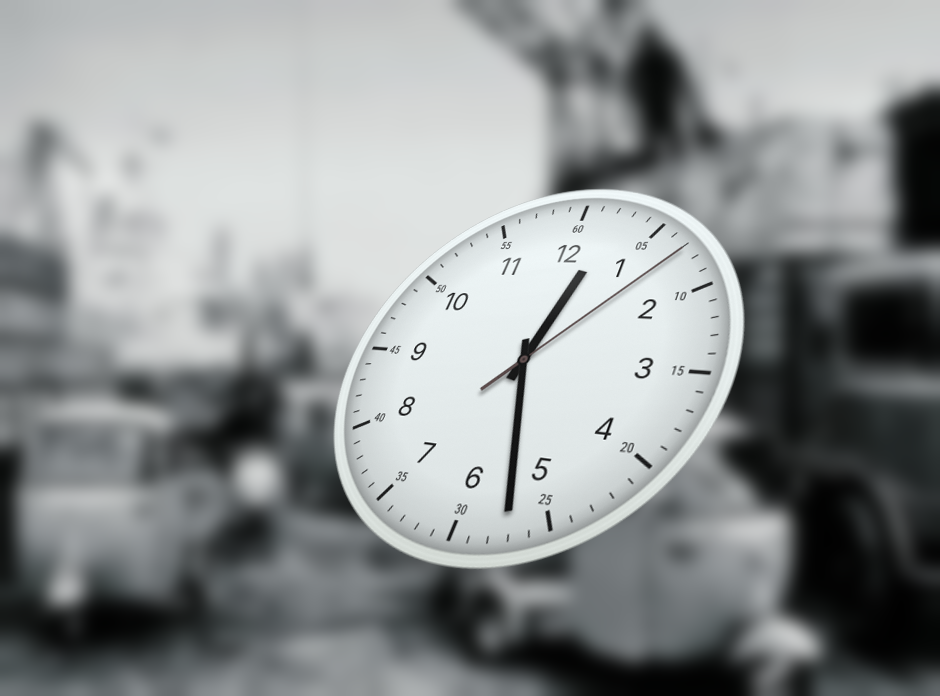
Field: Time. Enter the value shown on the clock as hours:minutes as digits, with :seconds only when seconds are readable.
12:27:07
